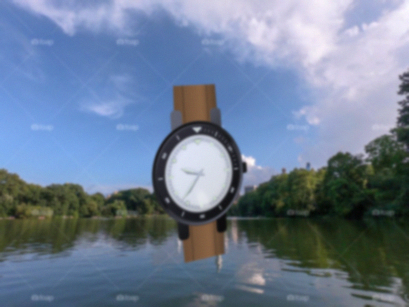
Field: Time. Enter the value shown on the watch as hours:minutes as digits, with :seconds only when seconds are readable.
9:37
